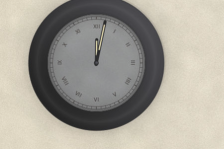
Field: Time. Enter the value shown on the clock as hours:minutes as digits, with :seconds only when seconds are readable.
12:02
